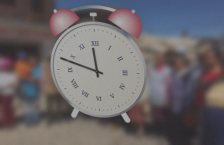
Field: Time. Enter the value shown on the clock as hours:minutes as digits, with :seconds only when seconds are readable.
11:48
